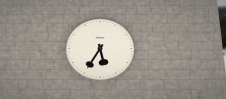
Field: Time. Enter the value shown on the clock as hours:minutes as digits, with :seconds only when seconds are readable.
5:35
